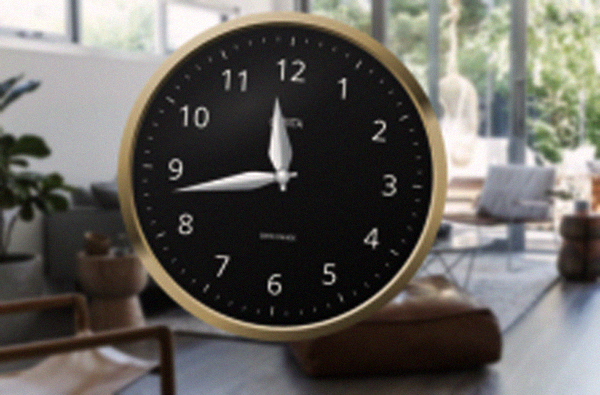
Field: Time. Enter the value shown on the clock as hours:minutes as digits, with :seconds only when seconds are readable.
11:43
